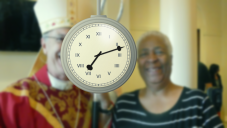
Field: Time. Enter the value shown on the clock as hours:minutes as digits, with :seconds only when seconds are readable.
7:12
